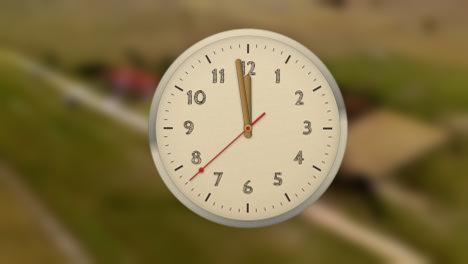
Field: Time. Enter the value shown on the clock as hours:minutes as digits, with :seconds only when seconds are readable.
11:58:38
